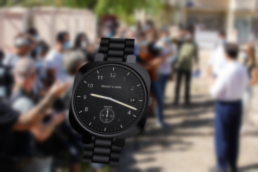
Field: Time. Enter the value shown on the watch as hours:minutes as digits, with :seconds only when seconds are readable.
9:18
